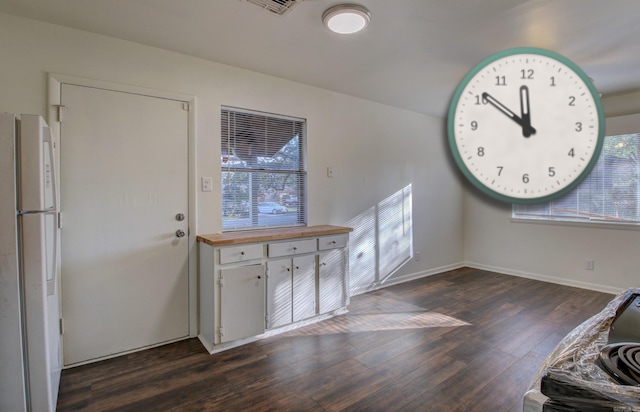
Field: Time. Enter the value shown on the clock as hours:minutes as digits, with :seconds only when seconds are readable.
11:51
